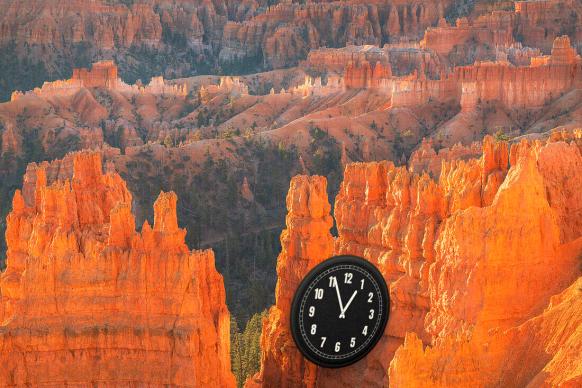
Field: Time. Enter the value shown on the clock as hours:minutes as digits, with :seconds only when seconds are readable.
12:56
